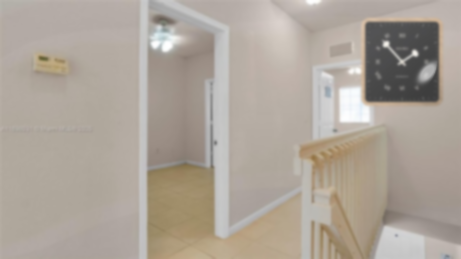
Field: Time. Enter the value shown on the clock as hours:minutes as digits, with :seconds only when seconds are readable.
1:53
